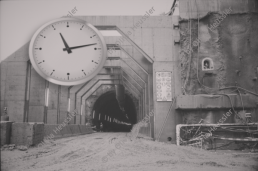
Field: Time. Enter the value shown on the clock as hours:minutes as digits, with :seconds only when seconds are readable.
11:13
